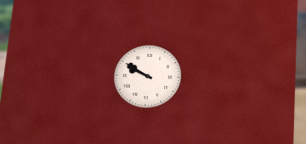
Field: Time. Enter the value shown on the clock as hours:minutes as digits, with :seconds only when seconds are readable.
9:50
